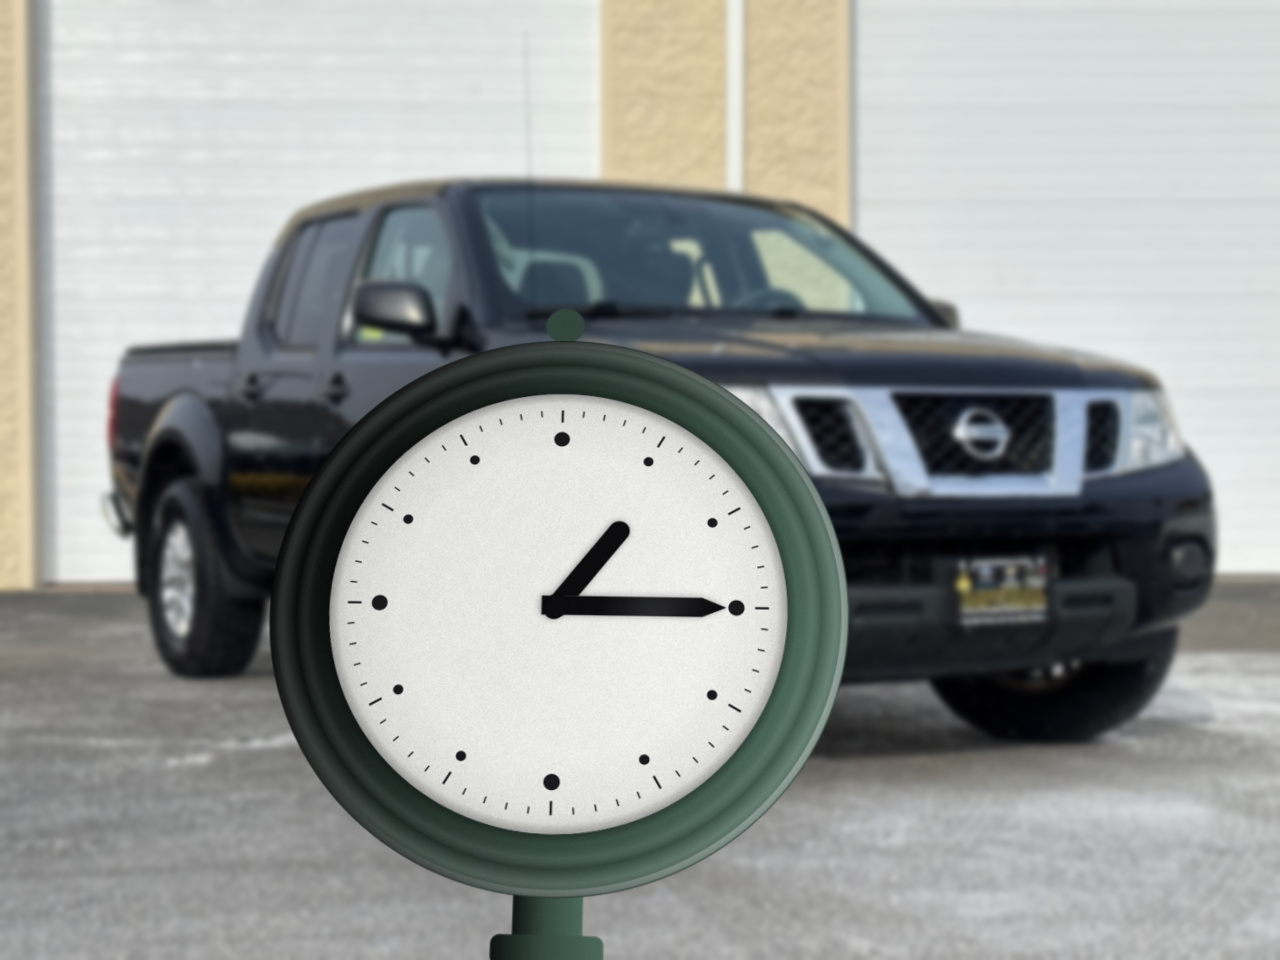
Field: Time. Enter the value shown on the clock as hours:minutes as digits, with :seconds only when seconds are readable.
1:15
